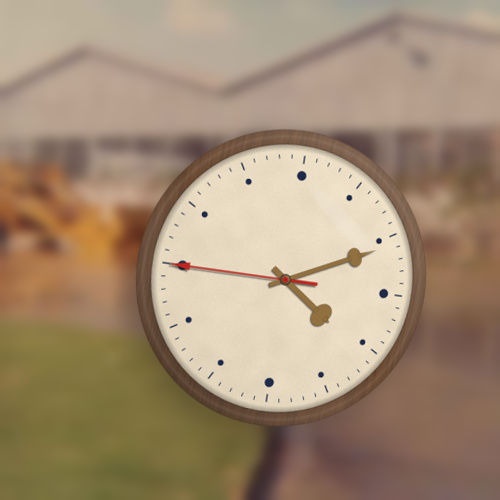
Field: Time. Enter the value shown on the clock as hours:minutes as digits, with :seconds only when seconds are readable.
4:10:45
